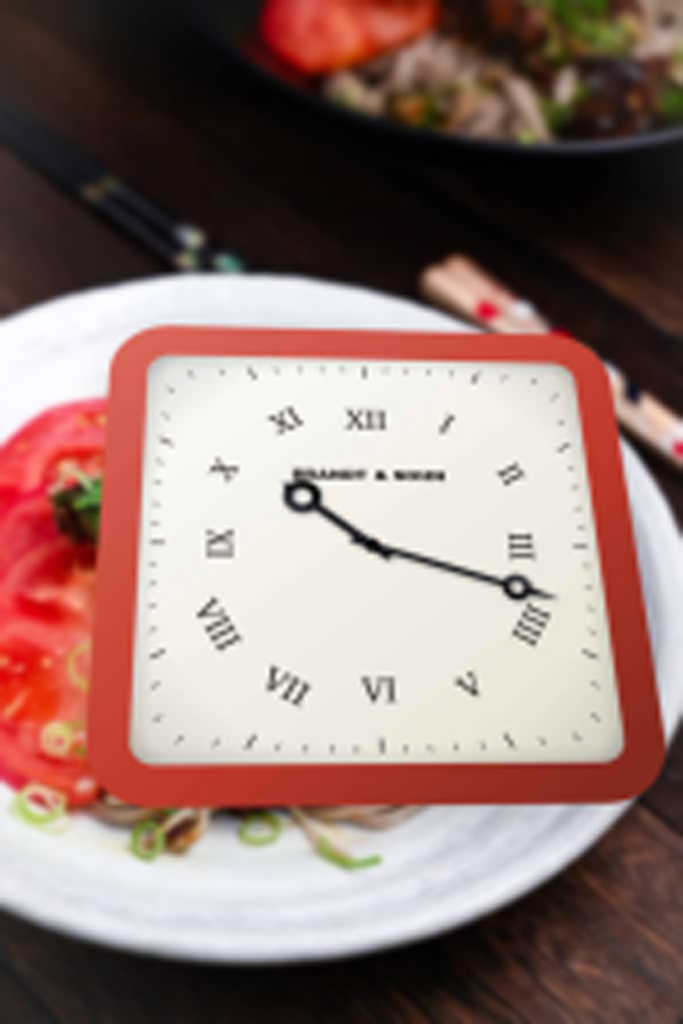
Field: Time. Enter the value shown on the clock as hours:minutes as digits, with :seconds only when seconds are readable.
10:18
